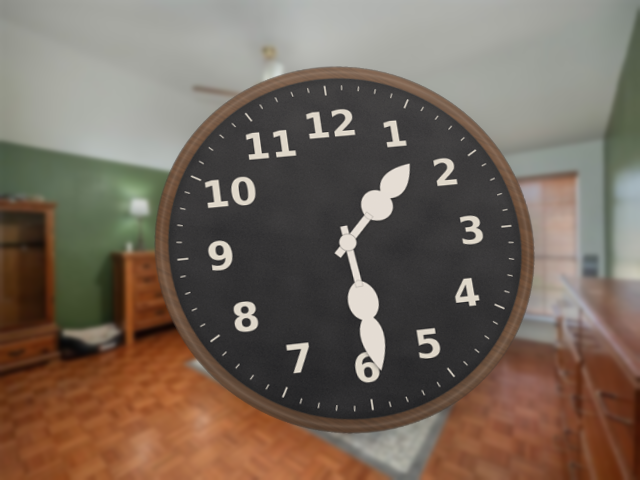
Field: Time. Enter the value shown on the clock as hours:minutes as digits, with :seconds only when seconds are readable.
1:29
